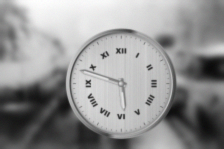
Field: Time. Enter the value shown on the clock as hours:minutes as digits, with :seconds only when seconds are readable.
5:48
